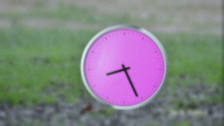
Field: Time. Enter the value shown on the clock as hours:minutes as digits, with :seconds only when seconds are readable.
8:26
